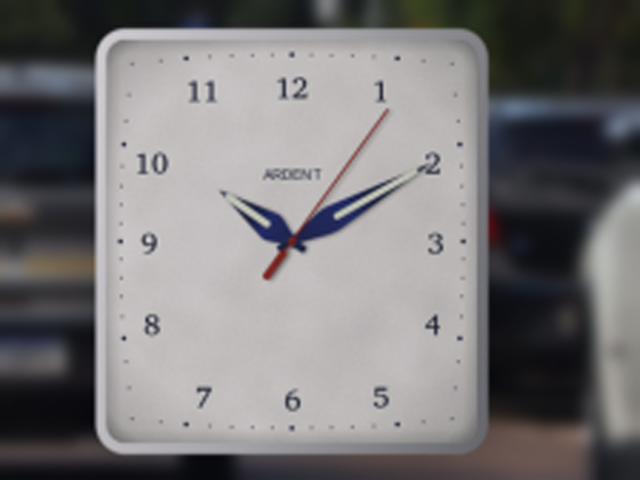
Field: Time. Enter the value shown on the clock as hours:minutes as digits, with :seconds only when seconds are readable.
10:10:06
